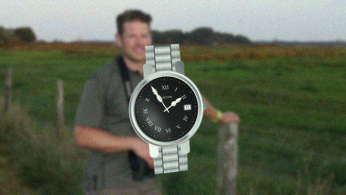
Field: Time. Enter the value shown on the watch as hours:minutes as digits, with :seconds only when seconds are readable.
1:55
